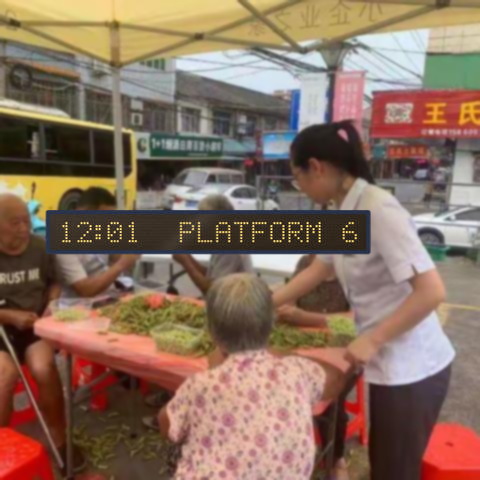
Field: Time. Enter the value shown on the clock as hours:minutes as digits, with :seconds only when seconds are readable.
12:01
